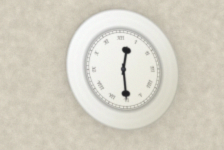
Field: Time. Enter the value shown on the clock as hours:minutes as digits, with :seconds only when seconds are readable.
12:30
